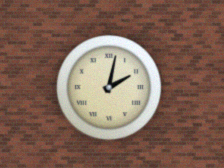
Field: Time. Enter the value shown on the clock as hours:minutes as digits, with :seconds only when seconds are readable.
2:02
